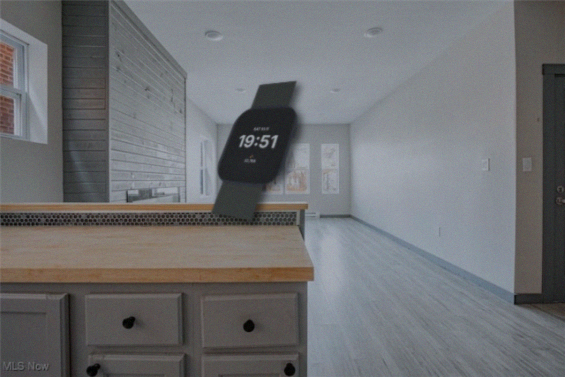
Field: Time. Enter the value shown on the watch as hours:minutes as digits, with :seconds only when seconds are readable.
19:51
